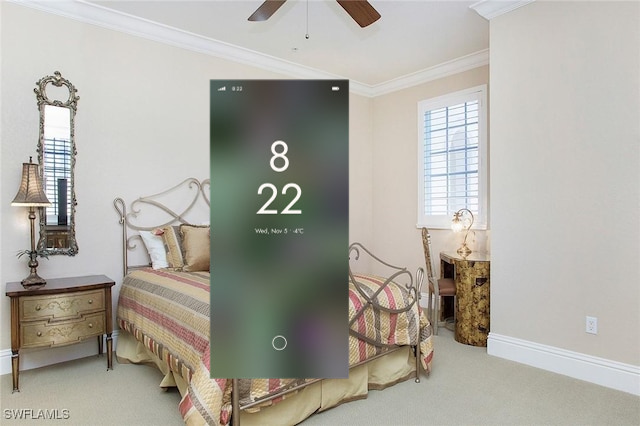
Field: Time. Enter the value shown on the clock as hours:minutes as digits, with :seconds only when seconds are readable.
8:22
